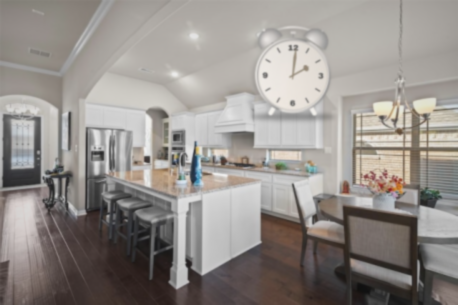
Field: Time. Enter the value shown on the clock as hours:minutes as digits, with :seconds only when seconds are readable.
2:01
